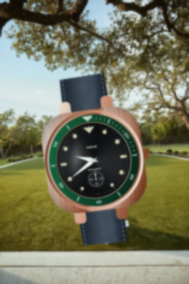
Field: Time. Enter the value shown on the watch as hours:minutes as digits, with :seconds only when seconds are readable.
9:40
